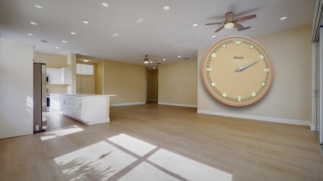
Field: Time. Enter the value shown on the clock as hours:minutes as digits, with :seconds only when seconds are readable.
2:11
